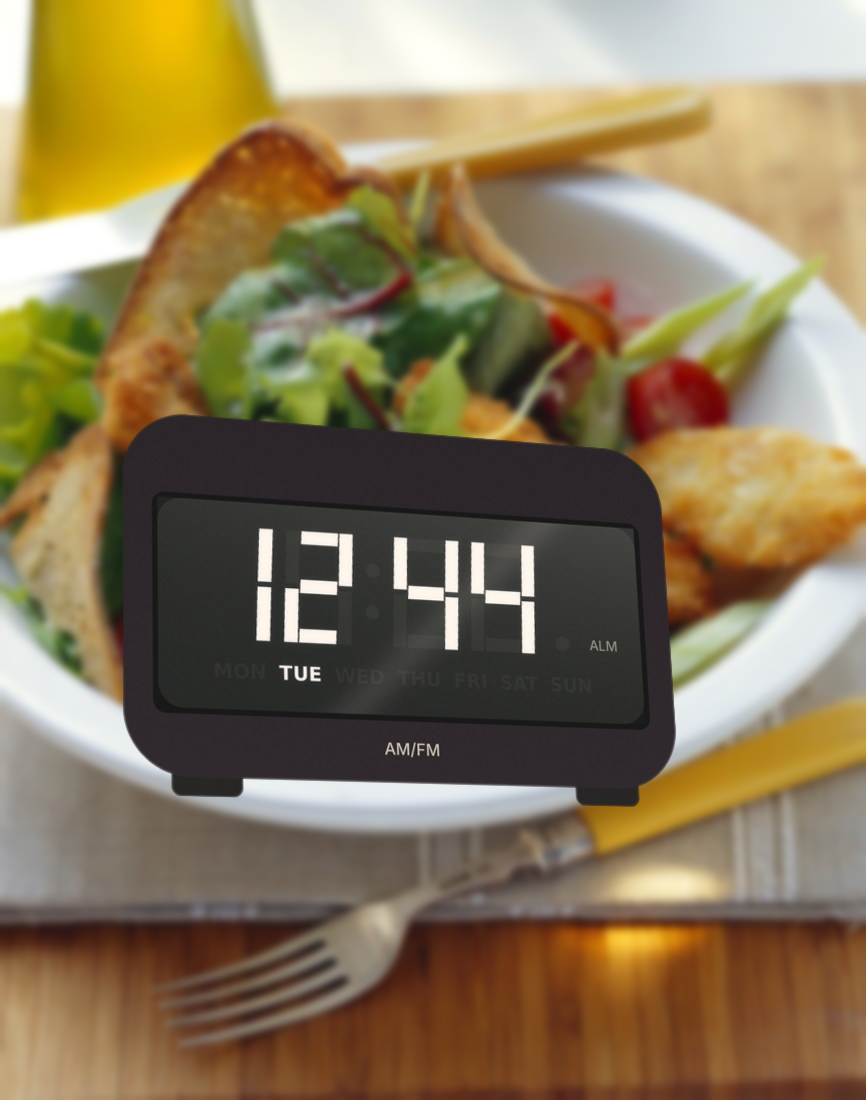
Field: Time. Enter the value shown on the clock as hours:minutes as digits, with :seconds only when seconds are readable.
12:44
